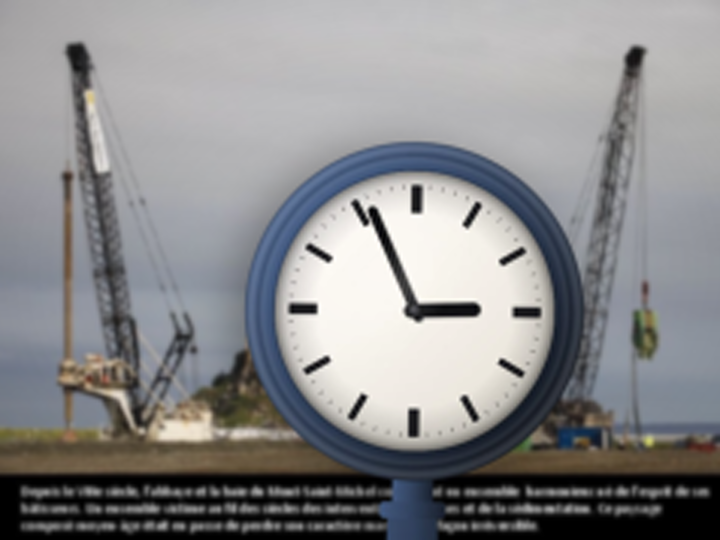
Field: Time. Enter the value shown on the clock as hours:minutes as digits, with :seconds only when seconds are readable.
2:56
